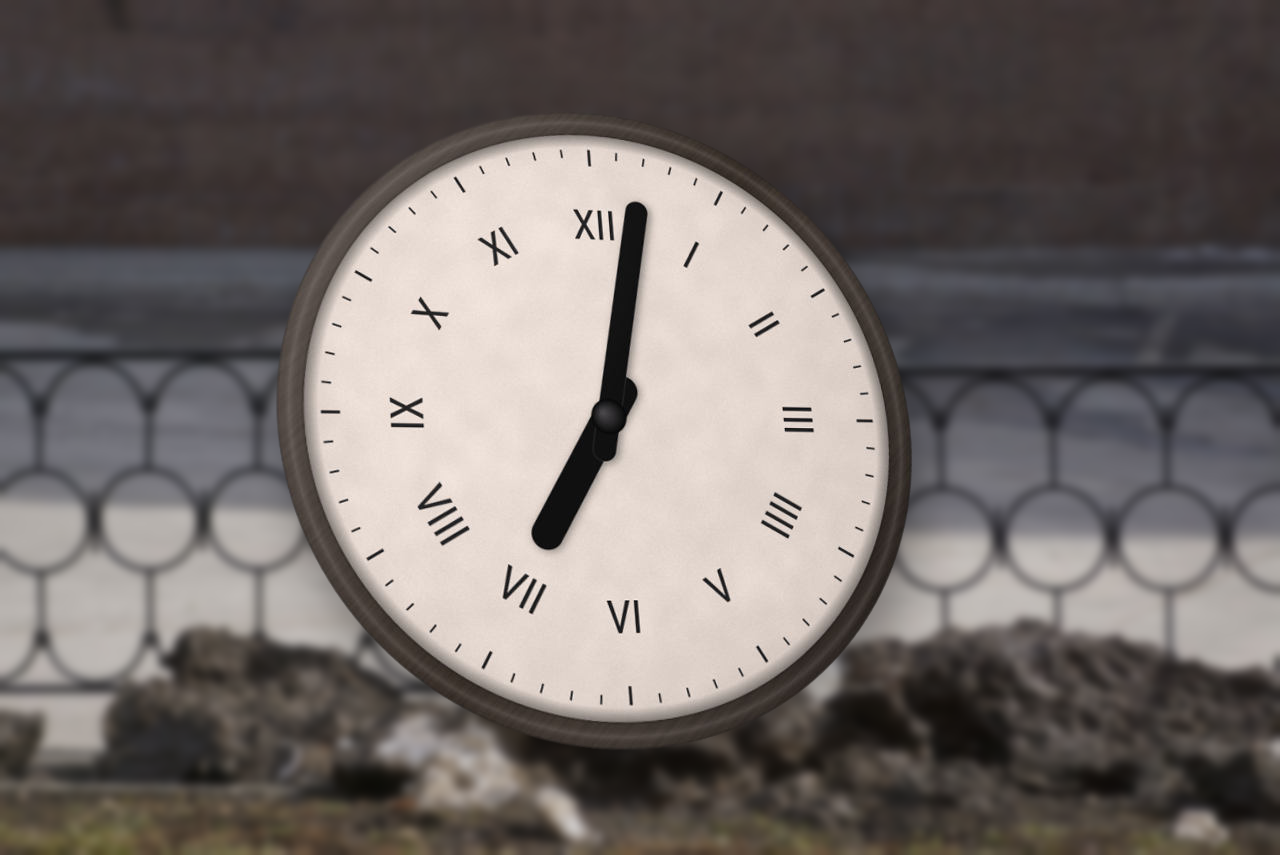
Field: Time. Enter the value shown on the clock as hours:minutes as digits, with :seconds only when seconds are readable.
7:02
